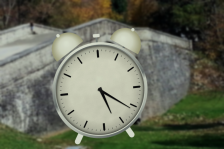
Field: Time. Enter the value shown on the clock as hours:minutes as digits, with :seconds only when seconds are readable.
5:21
